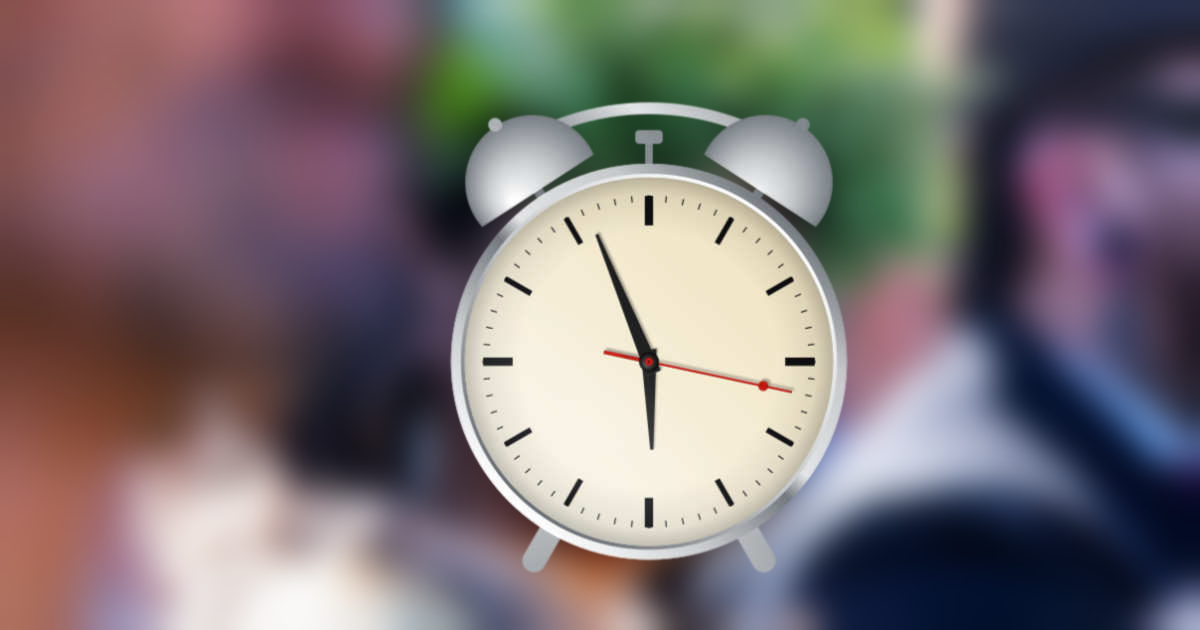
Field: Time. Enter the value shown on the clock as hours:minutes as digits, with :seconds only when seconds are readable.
5:56:17
